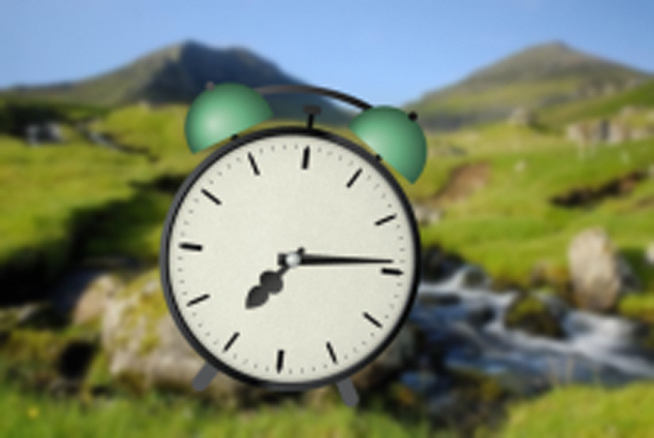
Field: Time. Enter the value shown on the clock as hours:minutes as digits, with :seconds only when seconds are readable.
7:14
